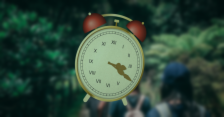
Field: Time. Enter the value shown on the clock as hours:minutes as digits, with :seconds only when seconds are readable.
3:20
